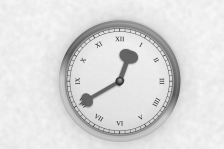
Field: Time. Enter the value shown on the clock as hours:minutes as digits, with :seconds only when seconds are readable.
12:40
